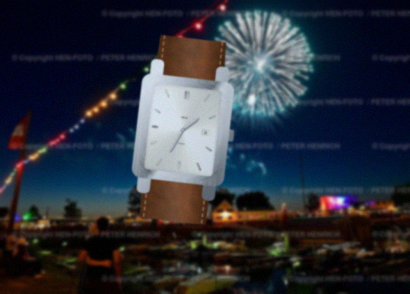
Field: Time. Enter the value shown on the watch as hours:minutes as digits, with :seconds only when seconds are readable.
1:34
